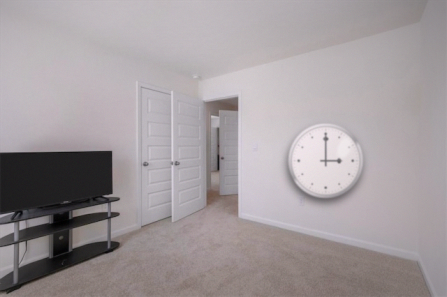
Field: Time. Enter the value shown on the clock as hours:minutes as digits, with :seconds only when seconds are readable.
3:00
